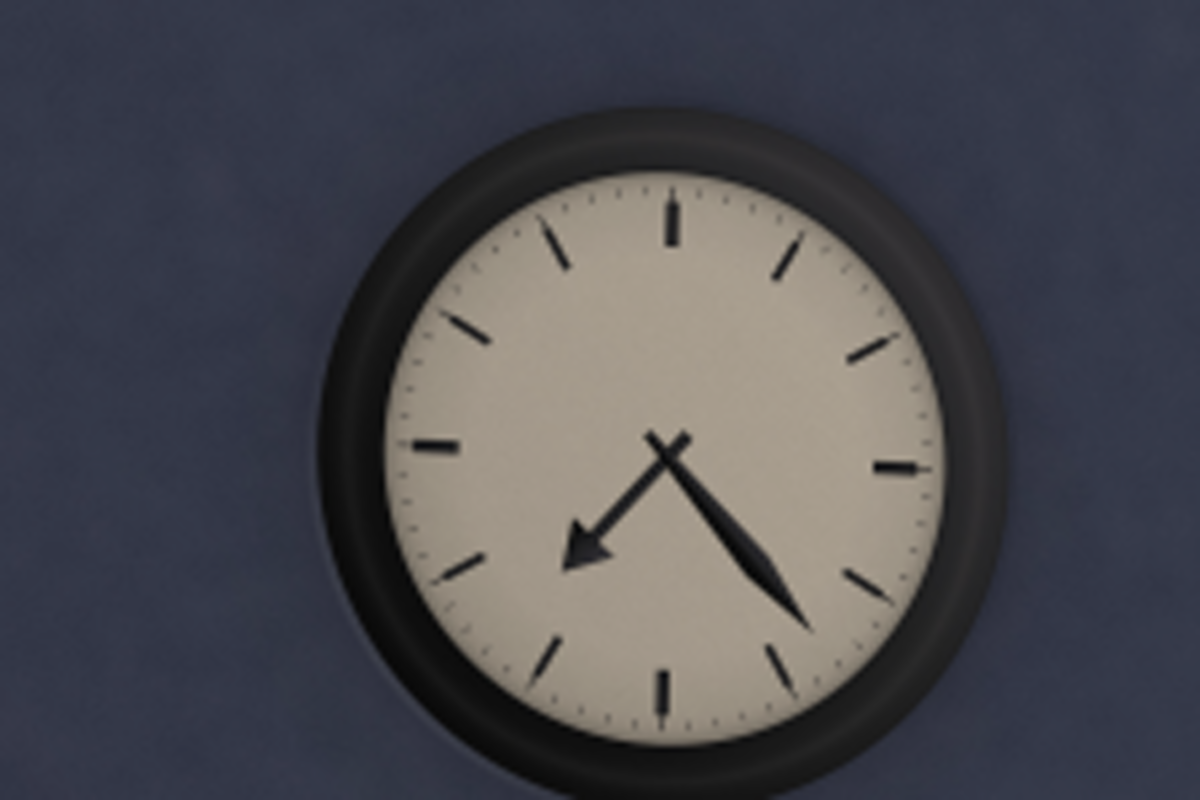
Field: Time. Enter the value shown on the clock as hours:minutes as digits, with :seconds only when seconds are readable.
7:23
